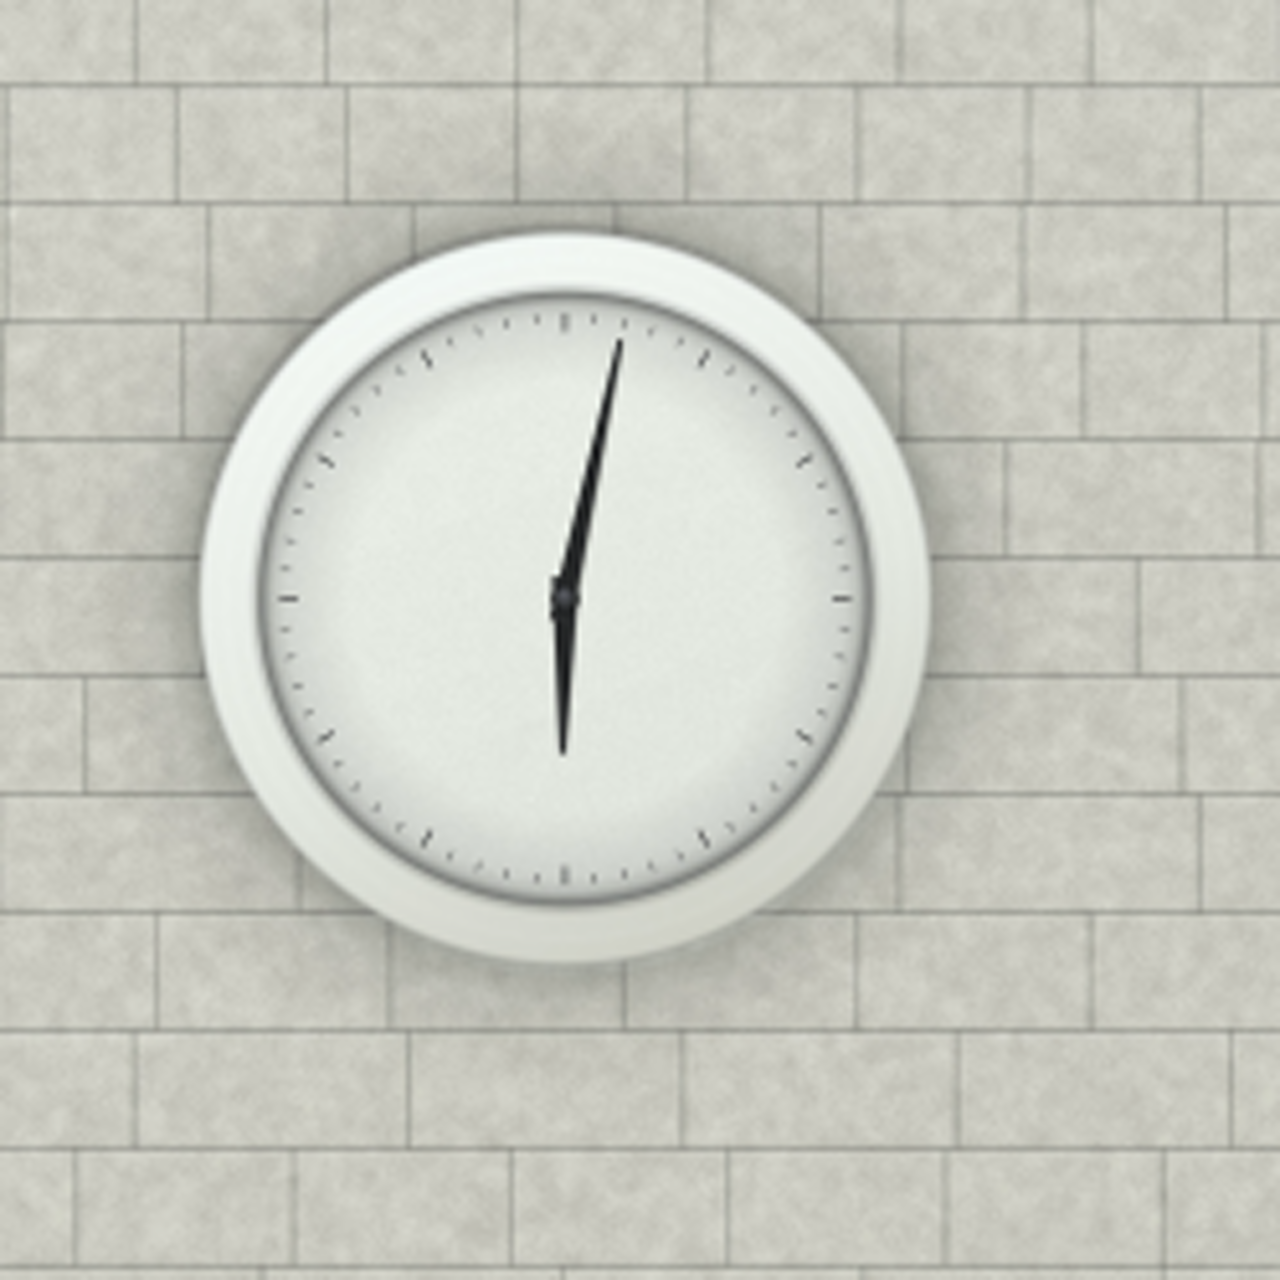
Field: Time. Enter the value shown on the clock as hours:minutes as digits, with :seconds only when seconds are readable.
6:02
